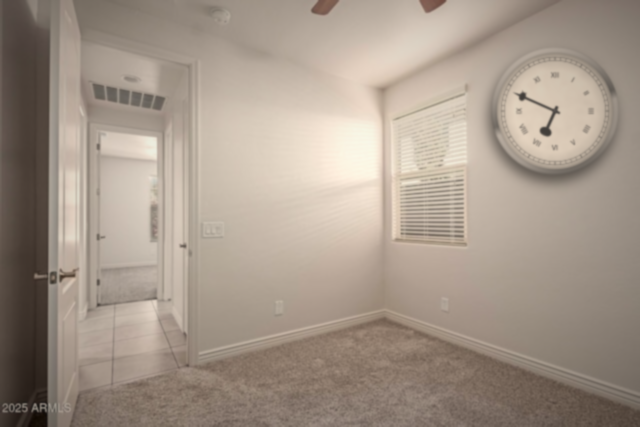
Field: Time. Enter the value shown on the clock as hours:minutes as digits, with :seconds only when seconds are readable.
6:49
